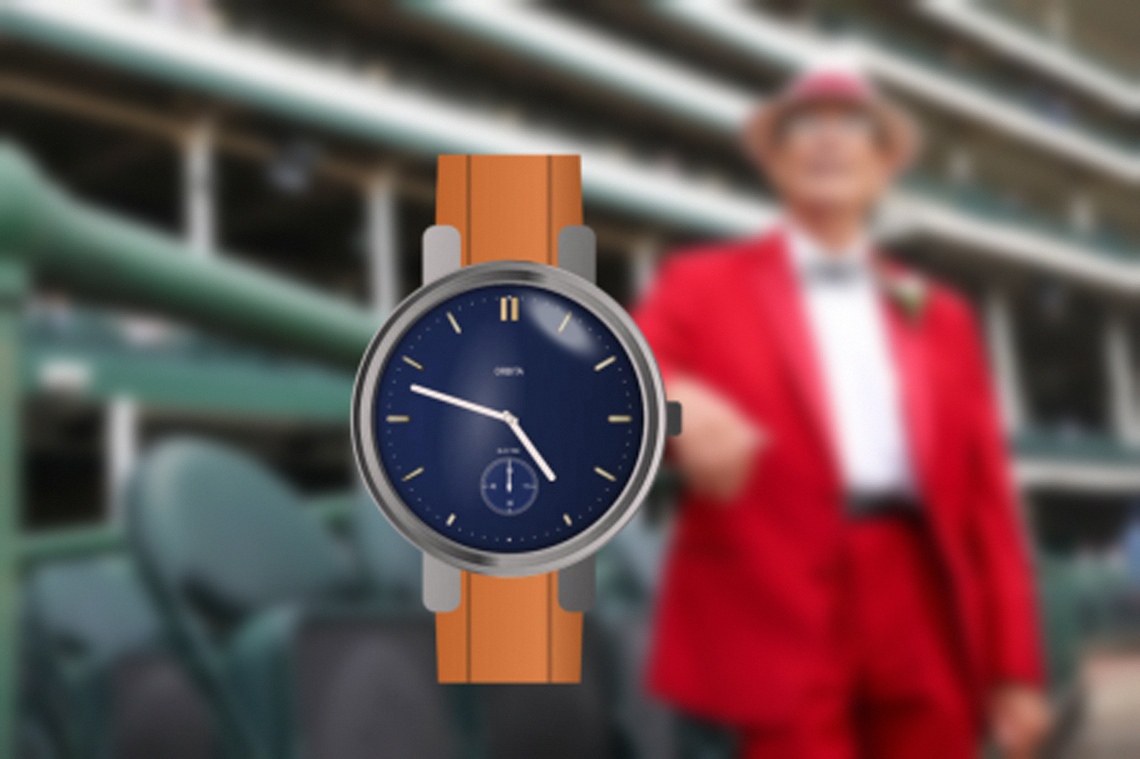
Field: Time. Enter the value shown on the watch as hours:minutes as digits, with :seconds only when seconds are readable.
4:48
